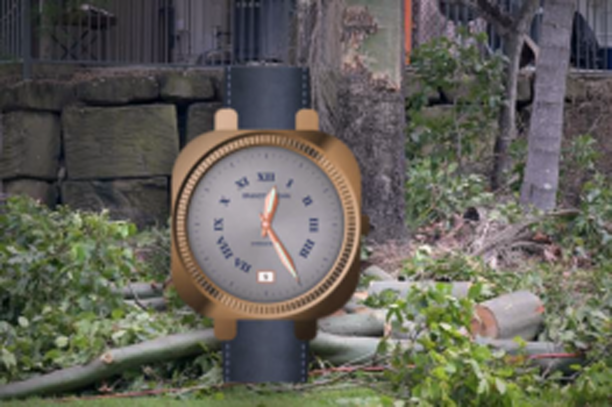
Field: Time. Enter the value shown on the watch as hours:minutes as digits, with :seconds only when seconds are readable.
12:25
